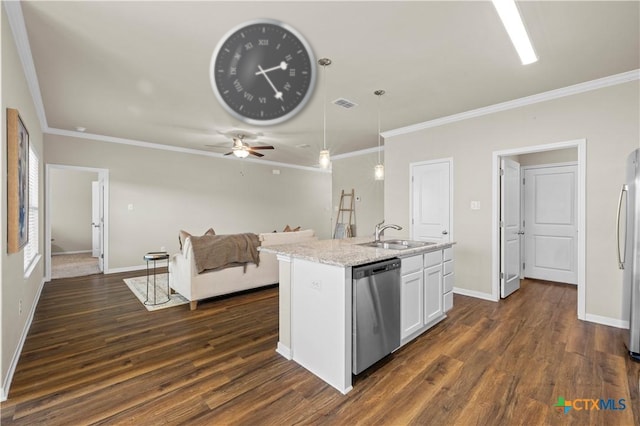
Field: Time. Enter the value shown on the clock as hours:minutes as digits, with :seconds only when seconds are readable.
2:24
